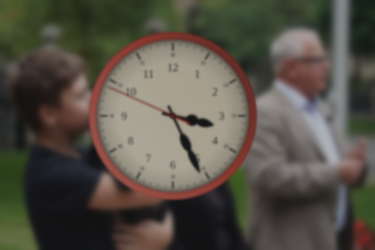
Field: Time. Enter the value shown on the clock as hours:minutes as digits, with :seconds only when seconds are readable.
3:25:49
